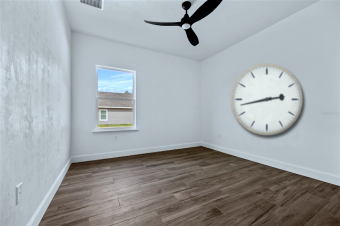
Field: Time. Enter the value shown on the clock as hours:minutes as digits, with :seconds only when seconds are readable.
2:43
